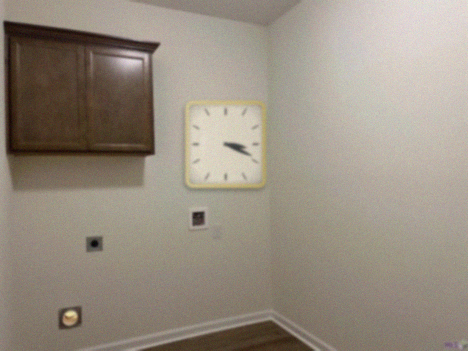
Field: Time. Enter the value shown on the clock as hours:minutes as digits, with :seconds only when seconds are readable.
3:19
